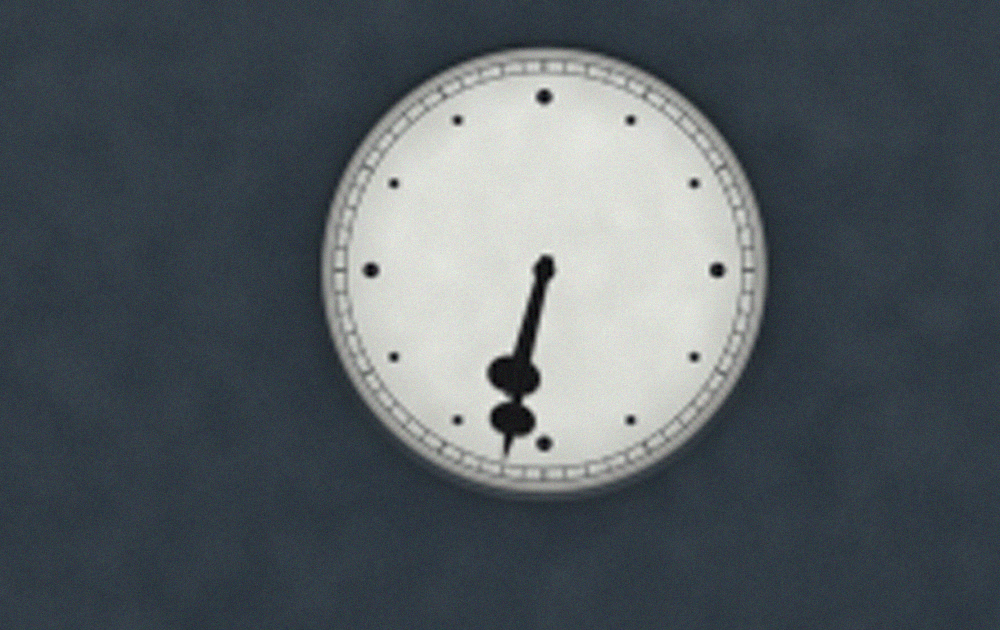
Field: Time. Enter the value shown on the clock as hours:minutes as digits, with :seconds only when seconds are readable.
6:32
